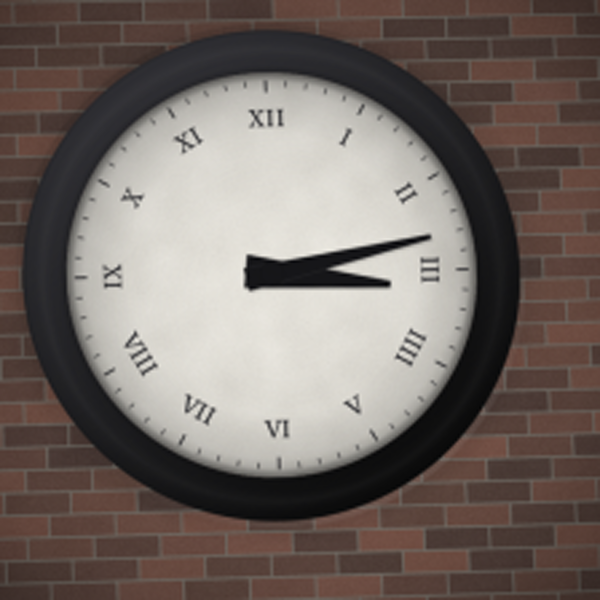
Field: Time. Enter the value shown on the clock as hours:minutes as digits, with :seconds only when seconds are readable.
3:13
